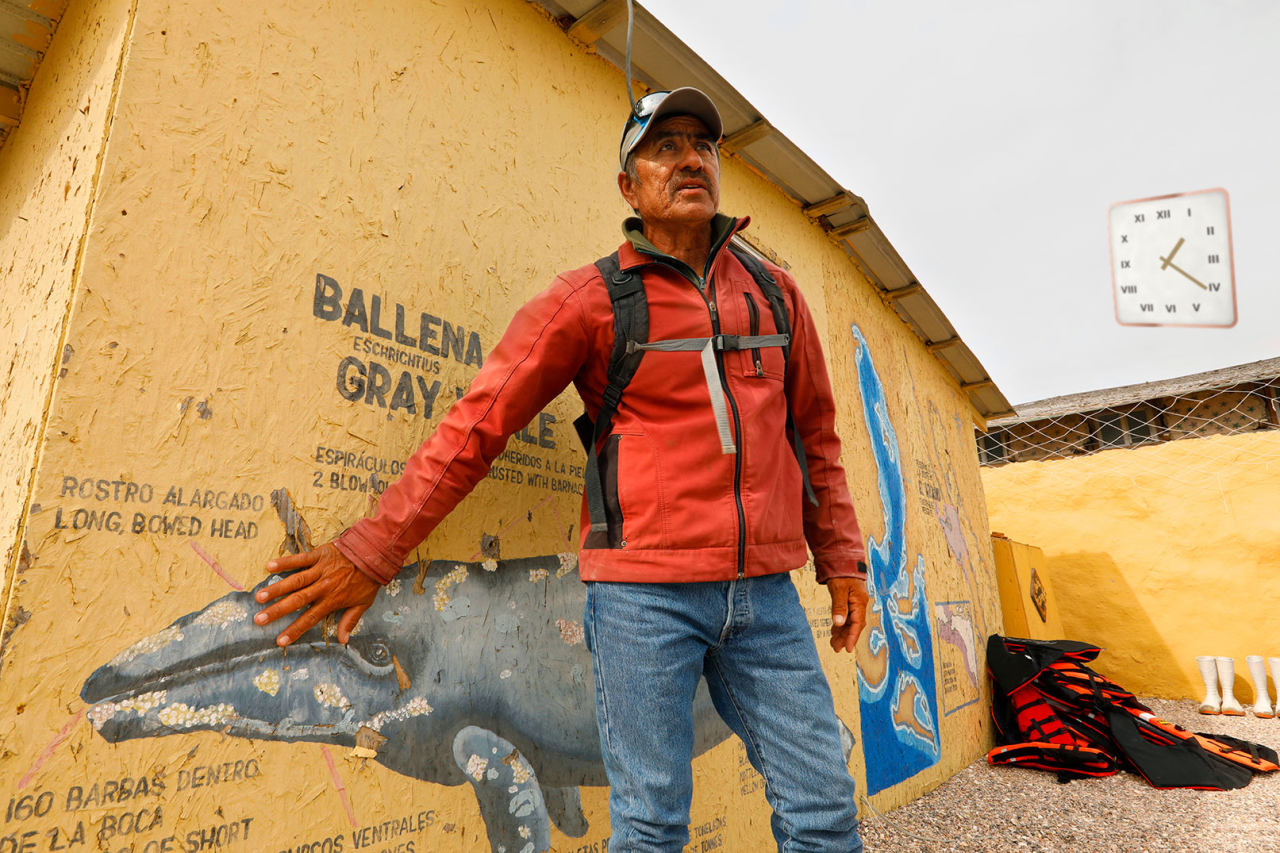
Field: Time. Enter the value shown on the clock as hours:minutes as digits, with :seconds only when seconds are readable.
1:21
